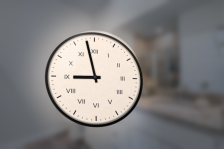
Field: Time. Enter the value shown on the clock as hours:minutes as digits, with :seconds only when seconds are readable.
8:58
